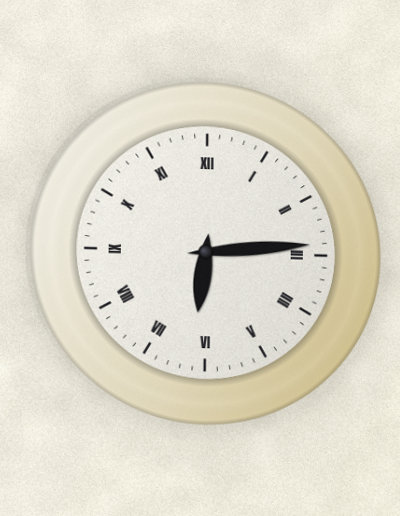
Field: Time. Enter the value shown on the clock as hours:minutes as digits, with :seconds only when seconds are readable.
6:14
